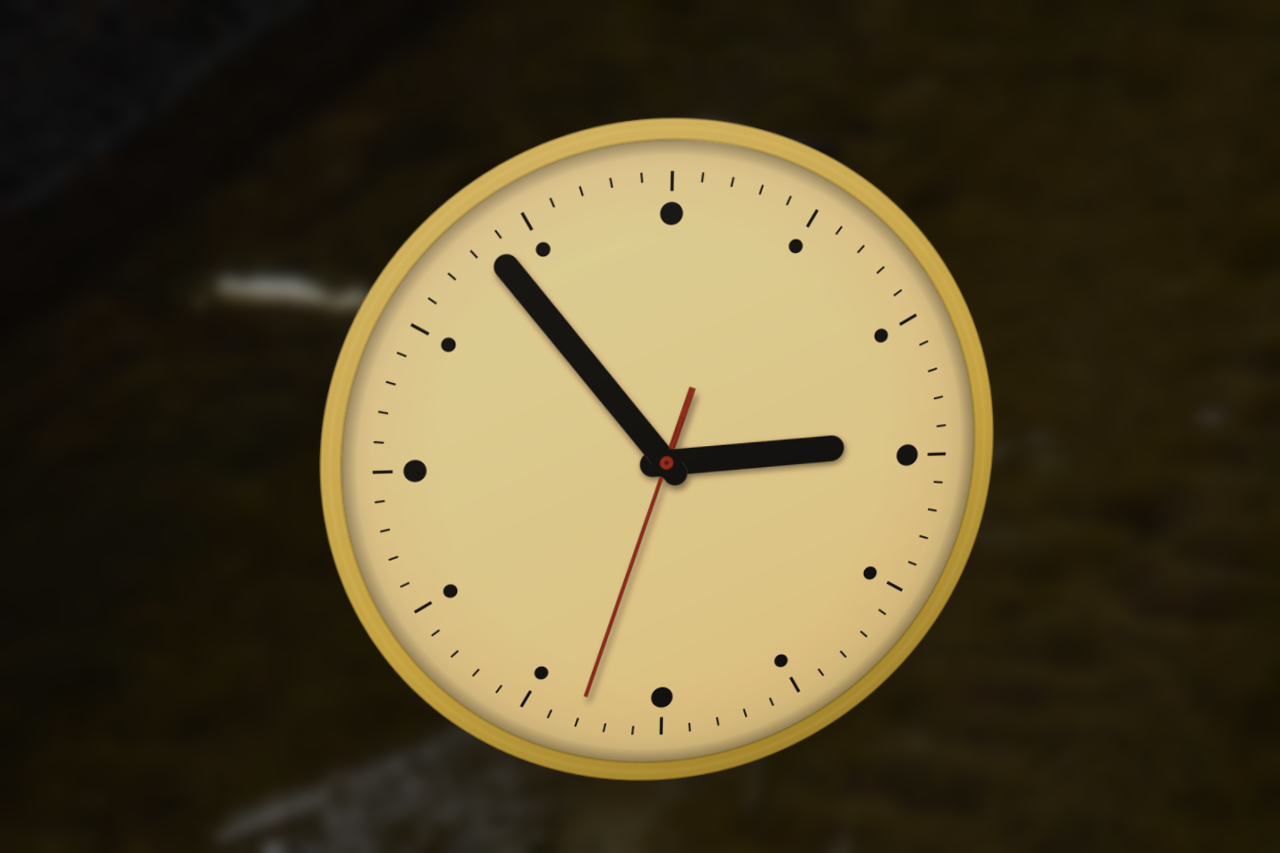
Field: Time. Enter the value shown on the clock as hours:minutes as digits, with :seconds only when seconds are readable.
2:53:33
